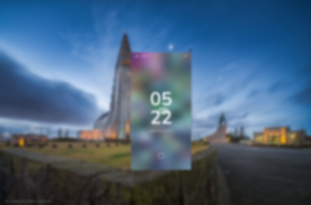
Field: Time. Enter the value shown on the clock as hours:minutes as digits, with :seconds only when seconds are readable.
5:22
